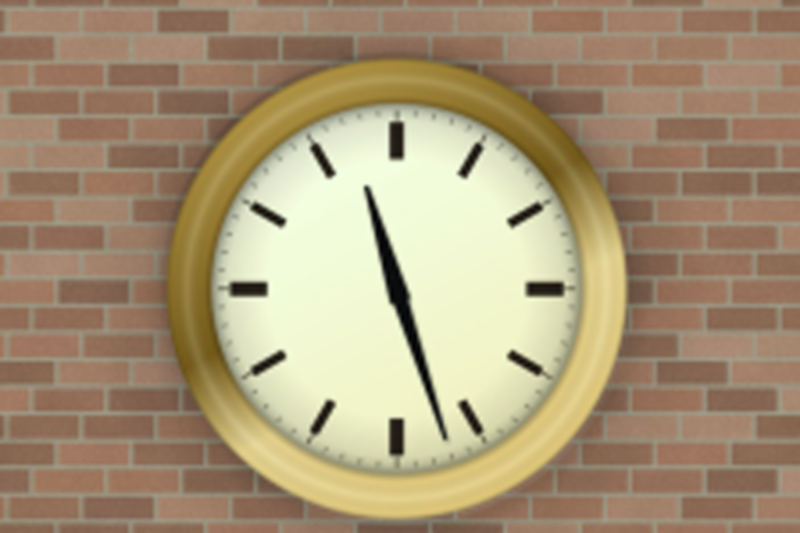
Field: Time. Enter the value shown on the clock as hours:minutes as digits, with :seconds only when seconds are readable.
11:27
